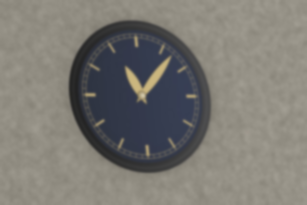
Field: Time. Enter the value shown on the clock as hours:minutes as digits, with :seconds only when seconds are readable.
11:07
